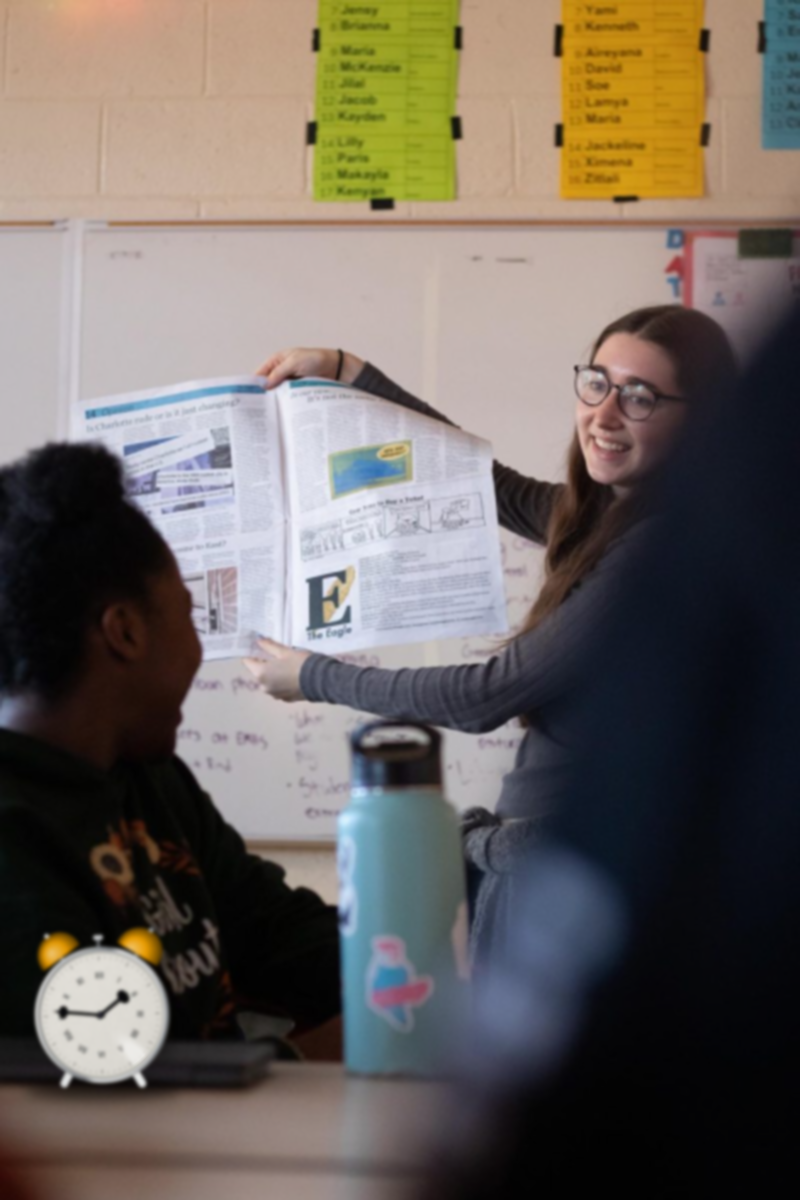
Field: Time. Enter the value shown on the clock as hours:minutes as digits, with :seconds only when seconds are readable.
1:46
